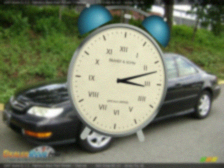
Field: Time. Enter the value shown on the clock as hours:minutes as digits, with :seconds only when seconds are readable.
3:12
